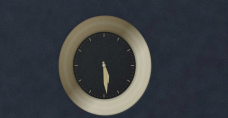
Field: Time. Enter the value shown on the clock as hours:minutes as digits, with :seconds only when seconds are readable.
5:29
